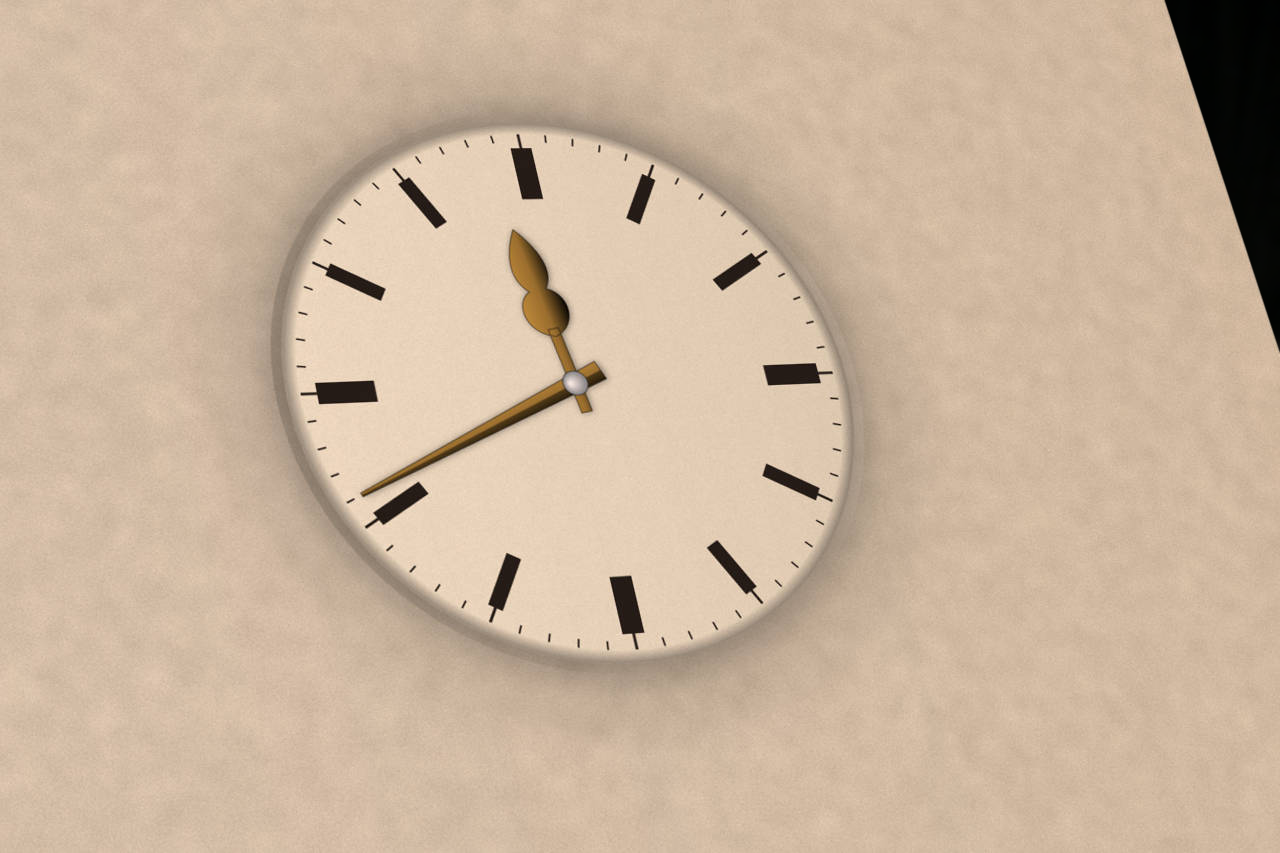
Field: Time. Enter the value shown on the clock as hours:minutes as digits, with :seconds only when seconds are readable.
11:41
